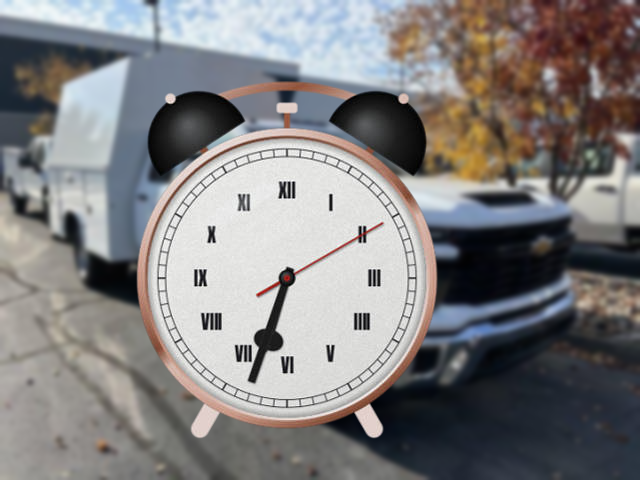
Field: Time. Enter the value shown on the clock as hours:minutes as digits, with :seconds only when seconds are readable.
6:33:10
